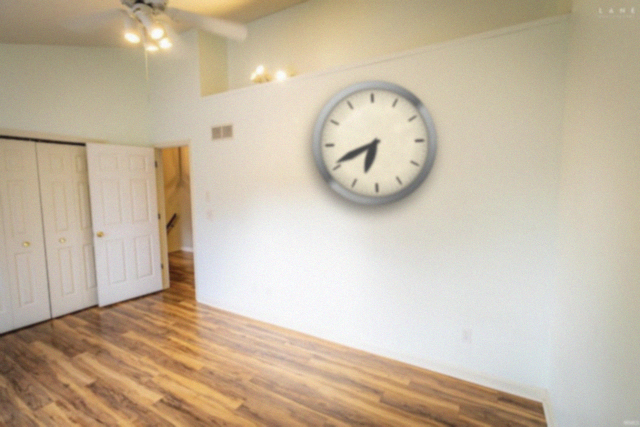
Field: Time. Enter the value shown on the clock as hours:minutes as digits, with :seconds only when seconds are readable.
6:41
